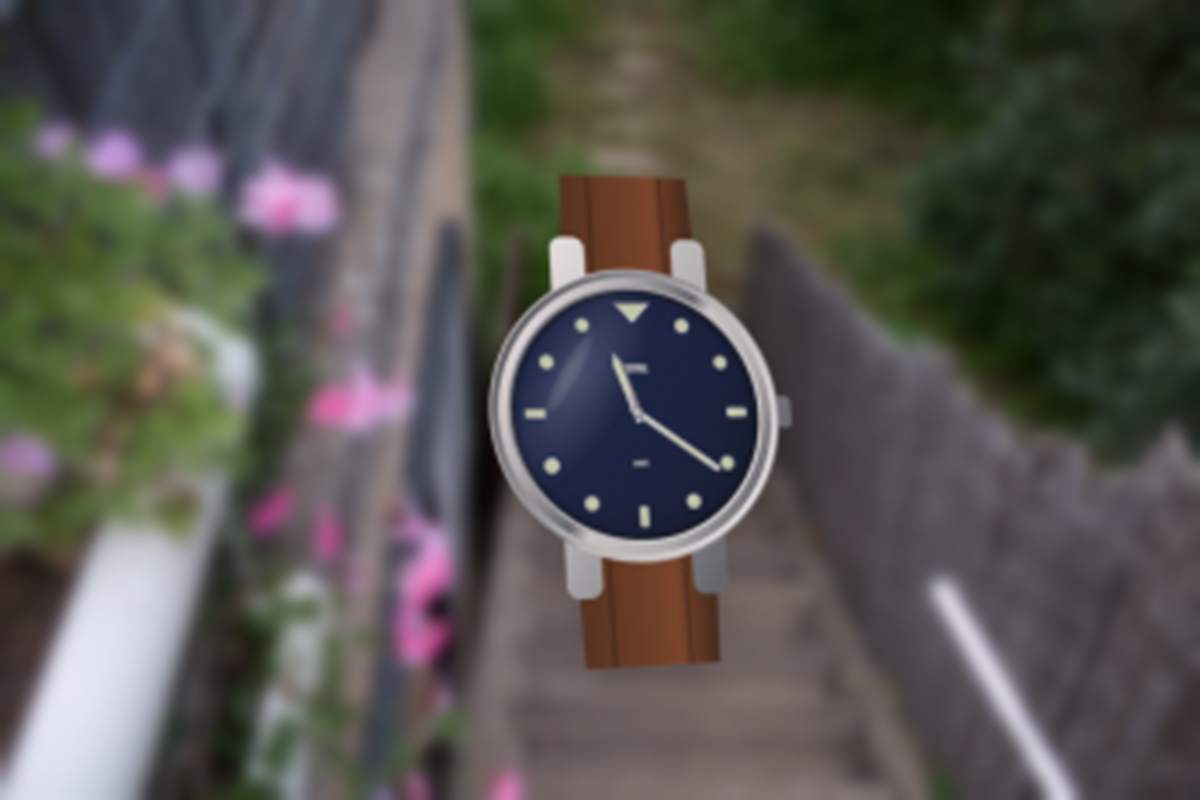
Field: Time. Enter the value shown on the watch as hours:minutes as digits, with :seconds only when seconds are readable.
11:21
